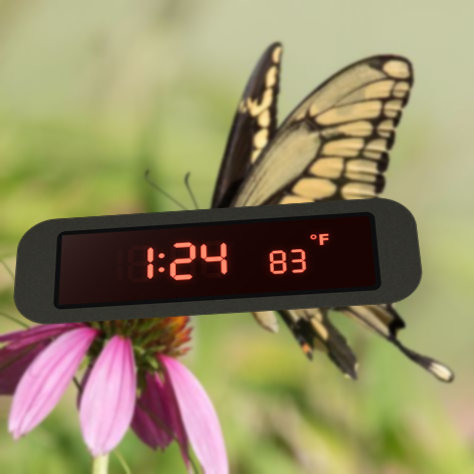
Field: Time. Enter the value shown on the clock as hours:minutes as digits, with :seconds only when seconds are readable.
1:24
